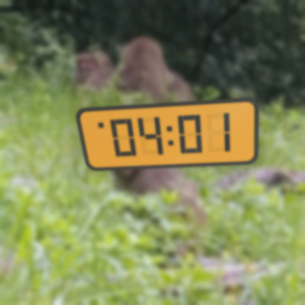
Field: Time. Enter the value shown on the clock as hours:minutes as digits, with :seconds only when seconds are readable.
4:01
